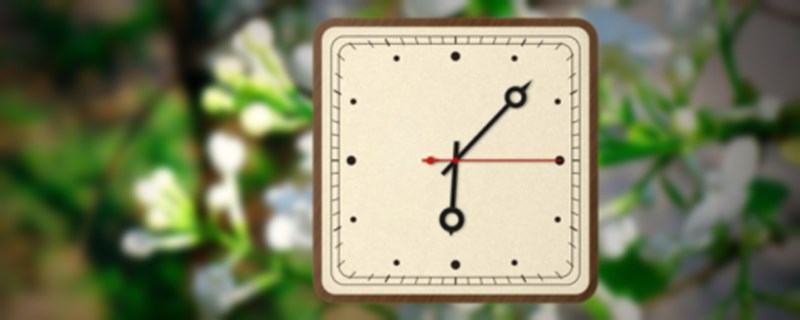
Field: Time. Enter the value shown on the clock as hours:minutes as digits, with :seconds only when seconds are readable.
6:07:15
